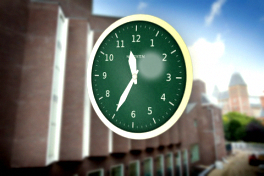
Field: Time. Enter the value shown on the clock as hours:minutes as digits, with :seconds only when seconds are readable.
11:35
